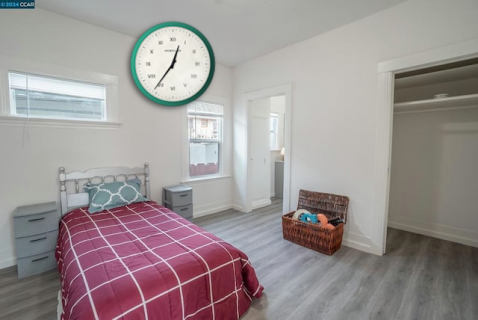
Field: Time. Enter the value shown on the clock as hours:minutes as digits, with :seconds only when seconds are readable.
12:36
